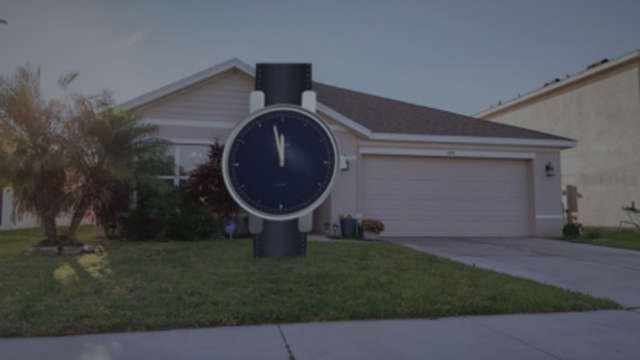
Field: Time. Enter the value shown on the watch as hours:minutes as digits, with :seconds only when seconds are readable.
11:58
